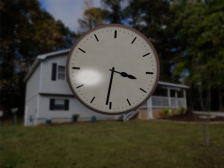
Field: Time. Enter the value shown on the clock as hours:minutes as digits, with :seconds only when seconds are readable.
3:31
